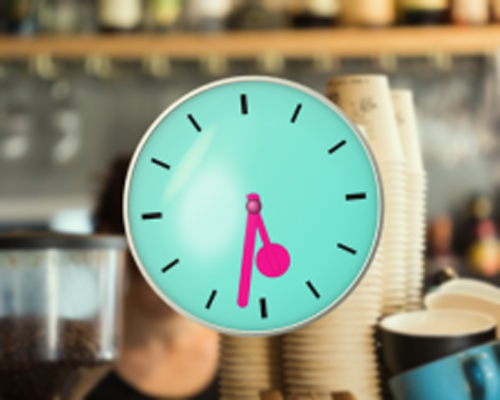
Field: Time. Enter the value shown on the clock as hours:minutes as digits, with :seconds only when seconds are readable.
5:32
